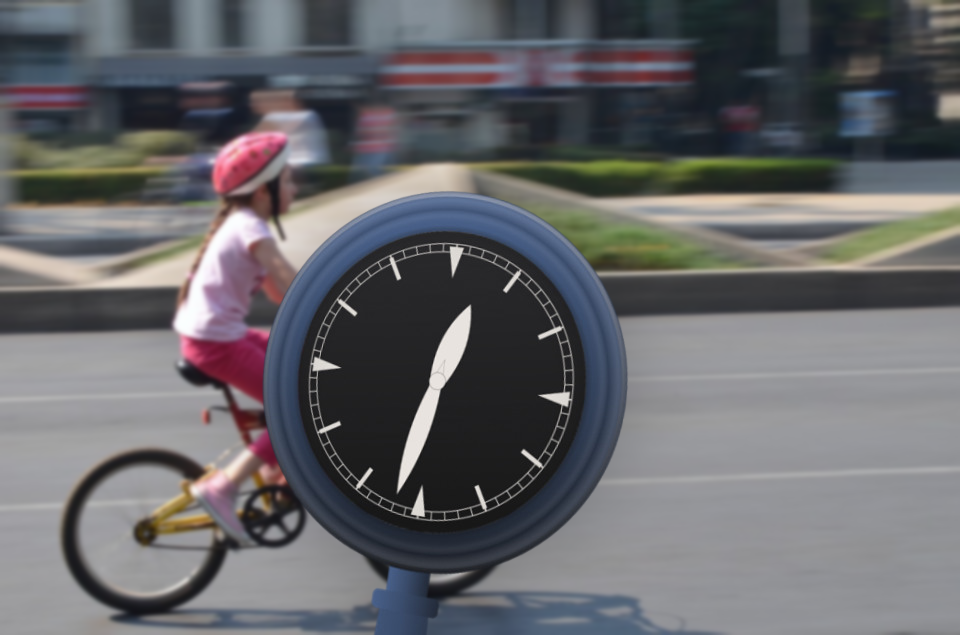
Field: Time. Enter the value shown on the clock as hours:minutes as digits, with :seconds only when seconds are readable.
12:32
